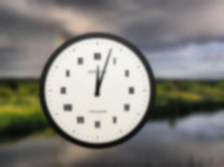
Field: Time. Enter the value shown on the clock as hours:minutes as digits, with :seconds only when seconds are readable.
12:03
